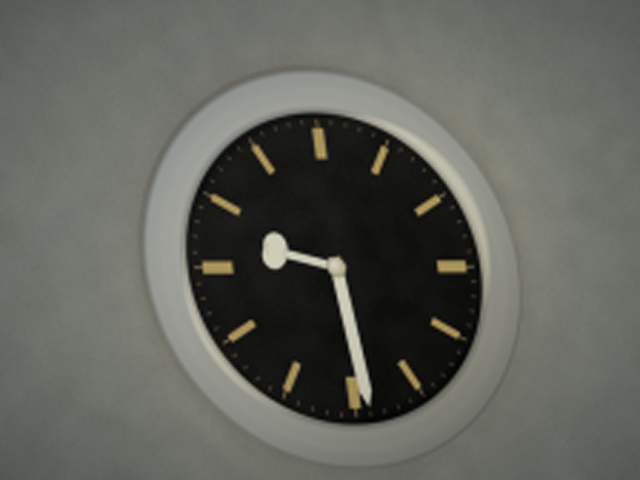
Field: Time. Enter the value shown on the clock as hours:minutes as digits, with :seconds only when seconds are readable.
9:29
